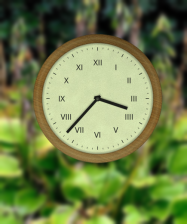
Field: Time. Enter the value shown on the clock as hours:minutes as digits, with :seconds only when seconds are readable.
3:37
